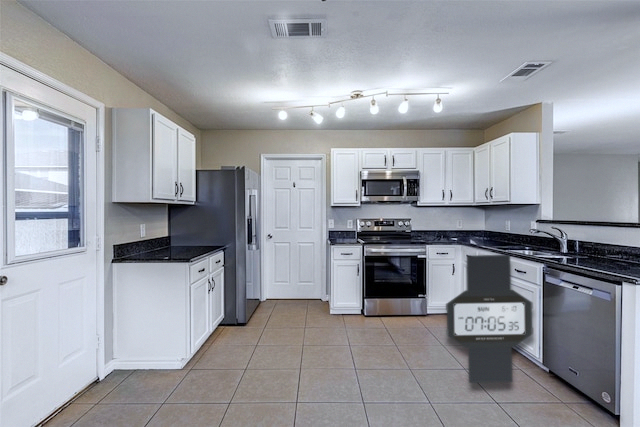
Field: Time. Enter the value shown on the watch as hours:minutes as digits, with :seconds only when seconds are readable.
7:05
